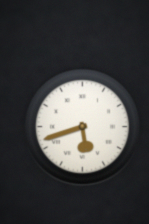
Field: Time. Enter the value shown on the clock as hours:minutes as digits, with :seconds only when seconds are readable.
5:42
